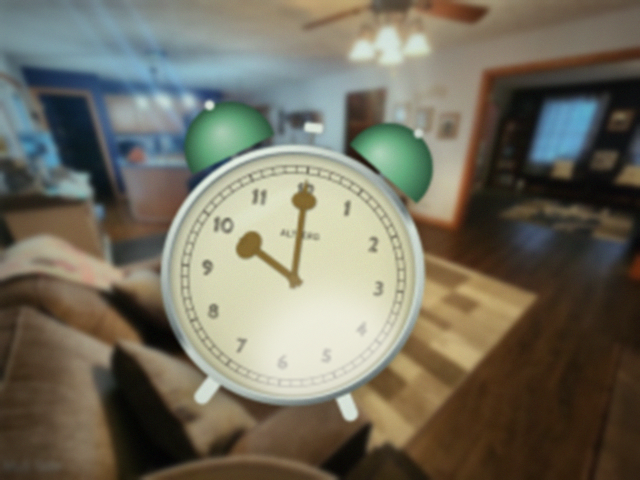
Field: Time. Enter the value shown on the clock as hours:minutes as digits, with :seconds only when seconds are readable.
10:00
